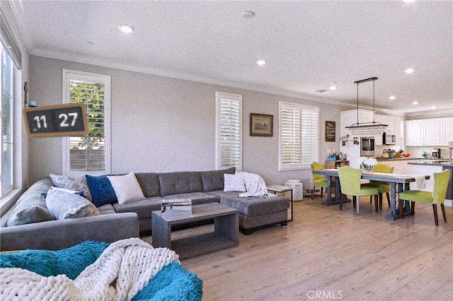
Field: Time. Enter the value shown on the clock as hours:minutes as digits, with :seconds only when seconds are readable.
11:27
